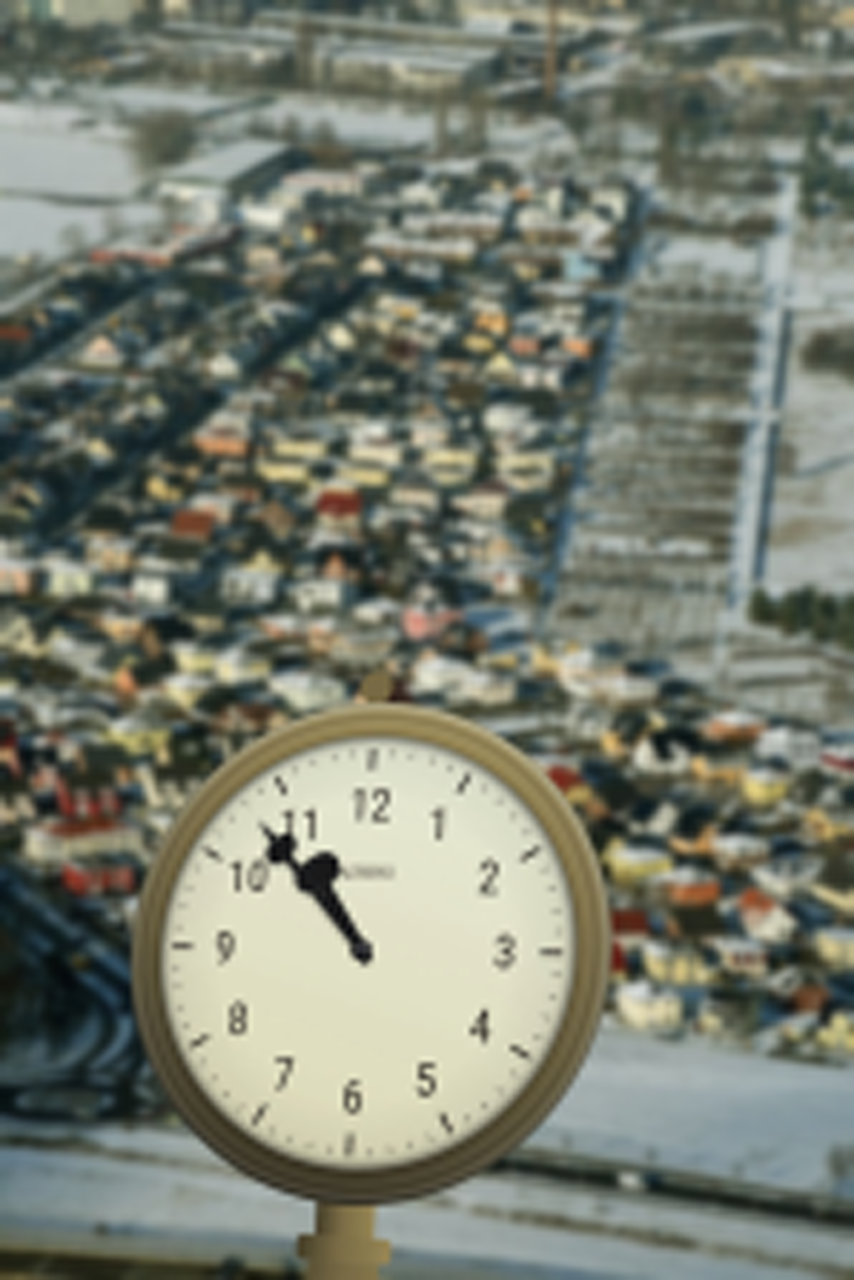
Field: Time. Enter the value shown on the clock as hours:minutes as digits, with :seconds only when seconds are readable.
10:53
